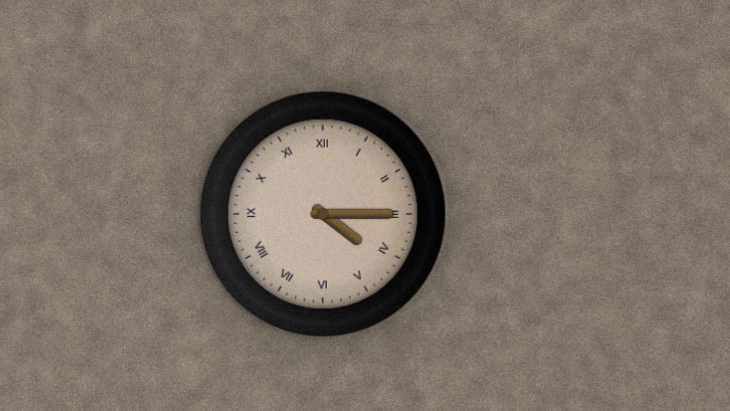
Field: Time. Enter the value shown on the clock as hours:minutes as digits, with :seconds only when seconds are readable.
4:15
